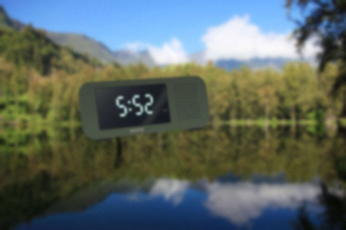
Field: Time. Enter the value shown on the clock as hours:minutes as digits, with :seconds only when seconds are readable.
5:52
